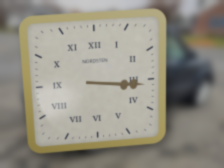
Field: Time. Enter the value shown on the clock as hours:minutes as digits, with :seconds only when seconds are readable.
3:16
